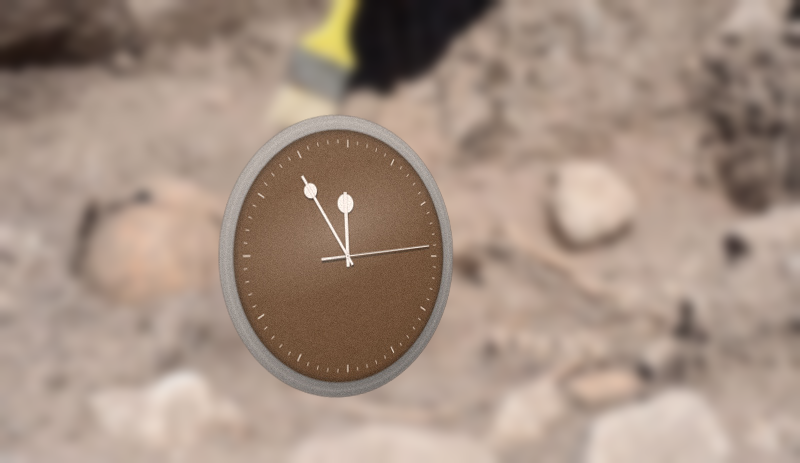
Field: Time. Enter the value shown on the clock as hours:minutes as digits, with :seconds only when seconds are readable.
11:54:14
